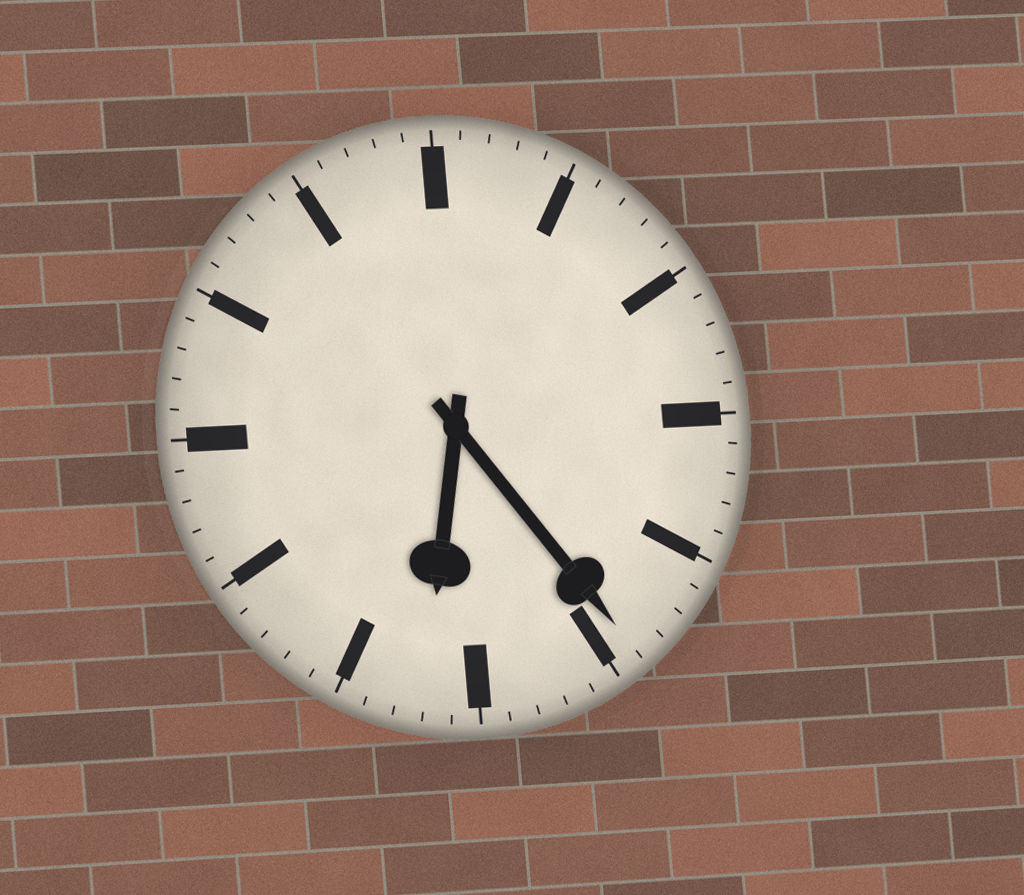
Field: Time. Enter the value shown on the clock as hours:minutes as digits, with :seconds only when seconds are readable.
6:24
